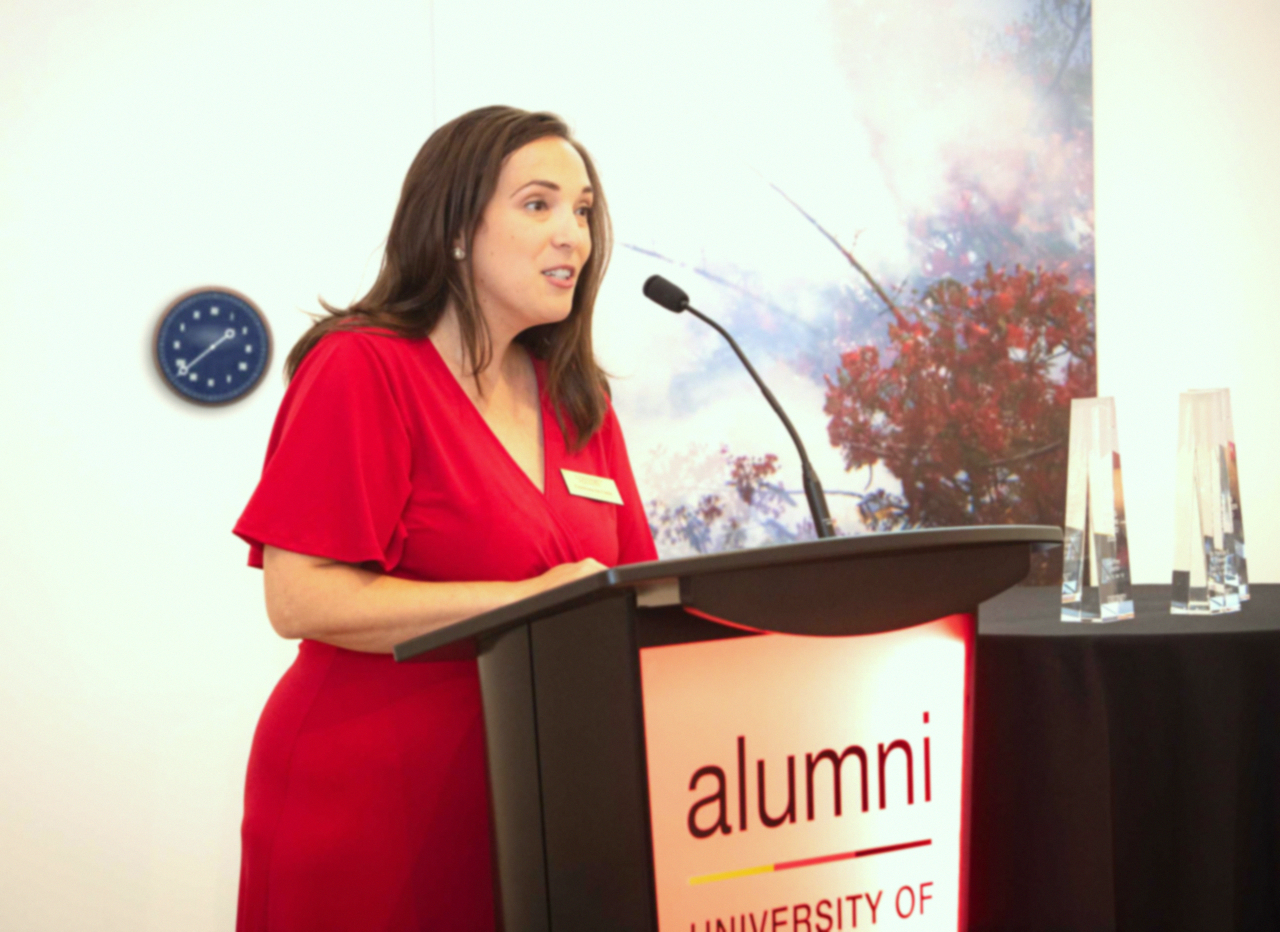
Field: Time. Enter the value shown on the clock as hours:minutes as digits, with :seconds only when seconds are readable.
1:38
